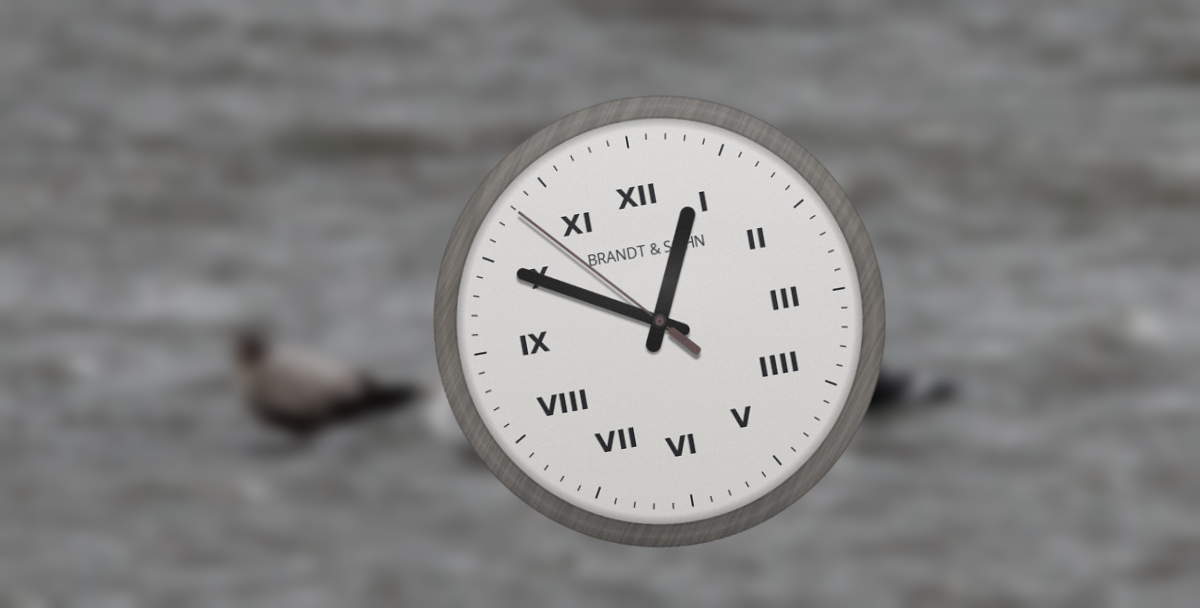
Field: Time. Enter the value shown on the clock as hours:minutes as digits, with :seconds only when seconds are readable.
12:49:53
